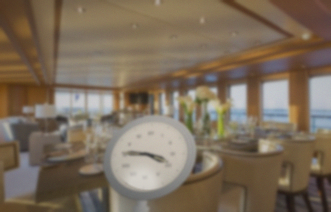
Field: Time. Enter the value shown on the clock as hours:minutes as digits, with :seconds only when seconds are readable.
3:46
